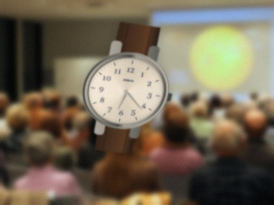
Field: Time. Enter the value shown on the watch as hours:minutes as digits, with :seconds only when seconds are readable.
6:22
